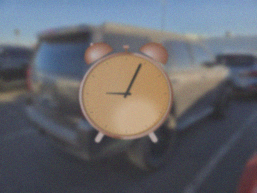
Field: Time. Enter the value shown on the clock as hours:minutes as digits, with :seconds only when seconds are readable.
9:04
